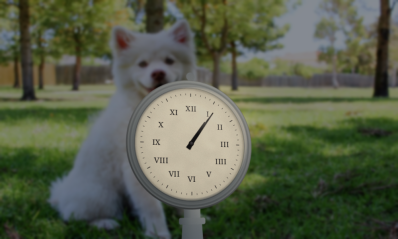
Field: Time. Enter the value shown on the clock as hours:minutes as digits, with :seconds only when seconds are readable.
1:06
